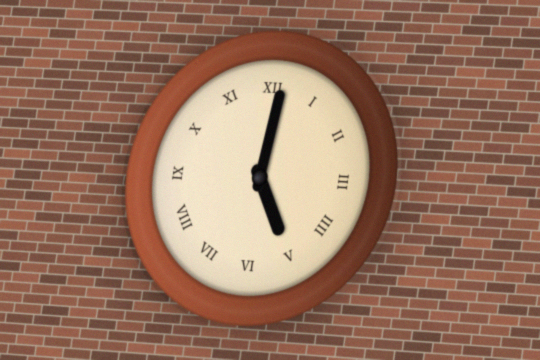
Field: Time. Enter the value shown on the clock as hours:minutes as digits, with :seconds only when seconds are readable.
5:01
